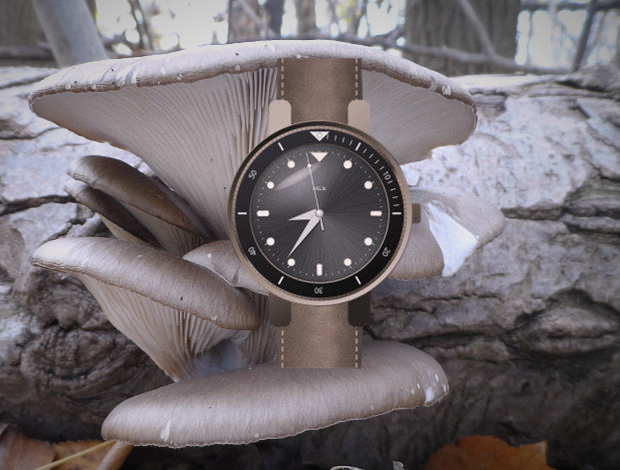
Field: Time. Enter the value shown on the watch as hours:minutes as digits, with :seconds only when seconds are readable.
8:35:58
